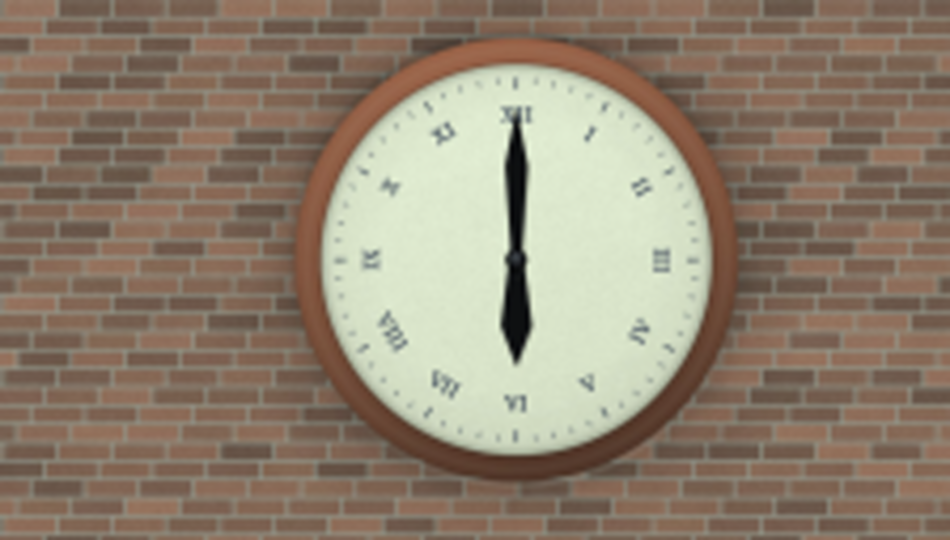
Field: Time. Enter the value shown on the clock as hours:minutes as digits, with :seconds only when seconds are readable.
6:00
